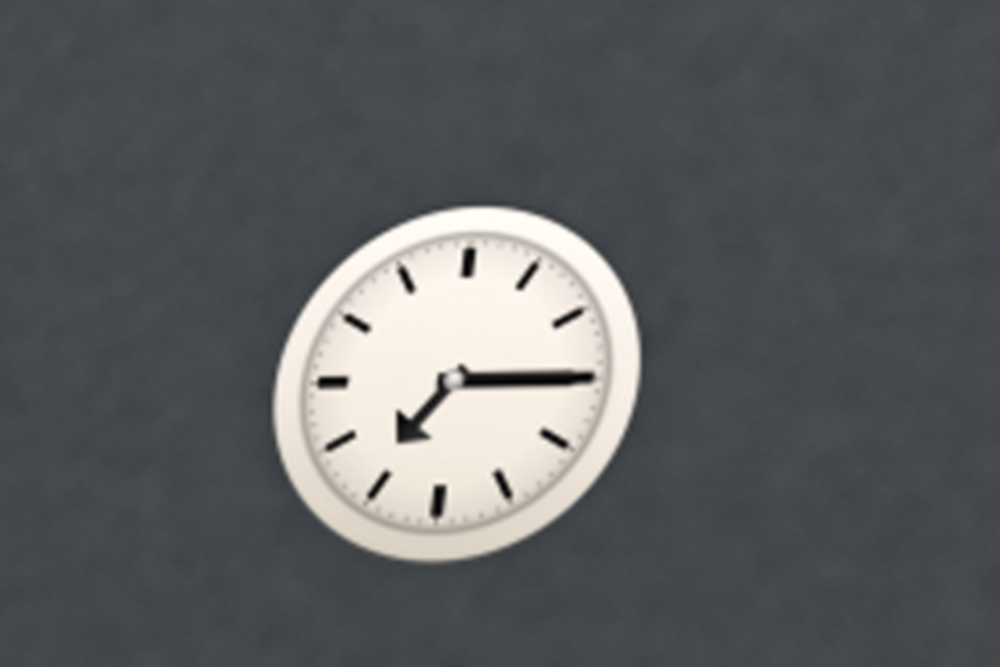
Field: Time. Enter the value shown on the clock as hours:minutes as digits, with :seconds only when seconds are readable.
7:15
